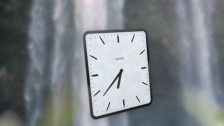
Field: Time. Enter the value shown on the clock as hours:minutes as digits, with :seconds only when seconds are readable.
6:38
